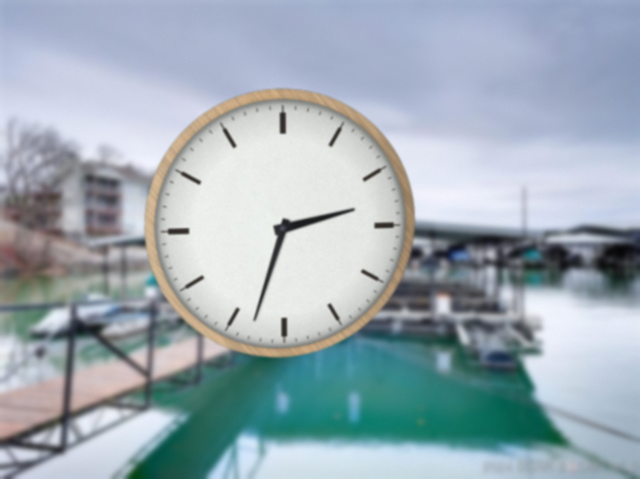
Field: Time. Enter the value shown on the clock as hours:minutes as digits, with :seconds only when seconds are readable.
2:33
